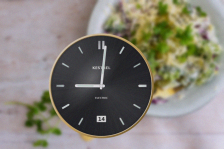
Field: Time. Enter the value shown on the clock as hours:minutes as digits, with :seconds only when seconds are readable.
9:01
